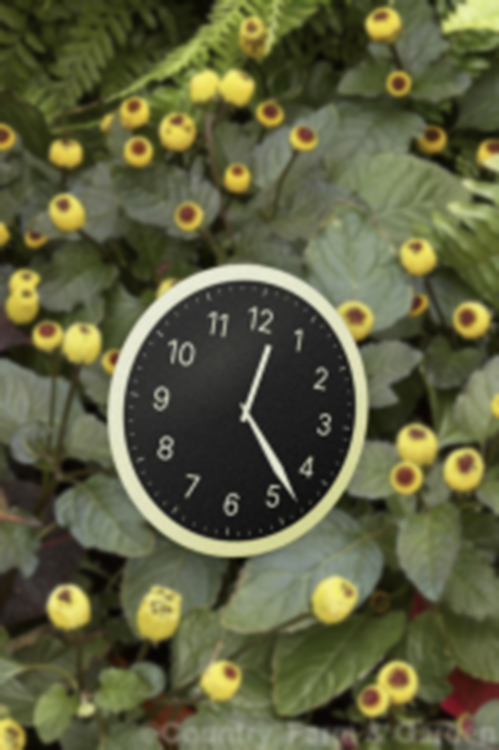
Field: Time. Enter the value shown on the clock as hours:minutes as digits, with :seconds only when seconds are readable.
12:23
